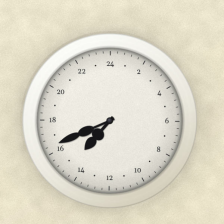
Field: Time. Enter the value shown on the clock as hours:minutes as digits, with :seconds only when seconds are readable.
14:41
